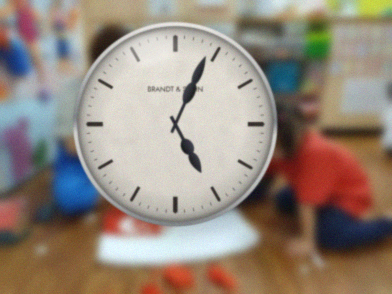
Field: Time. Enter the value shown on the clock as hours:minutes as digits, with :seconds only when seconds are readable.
5:04
